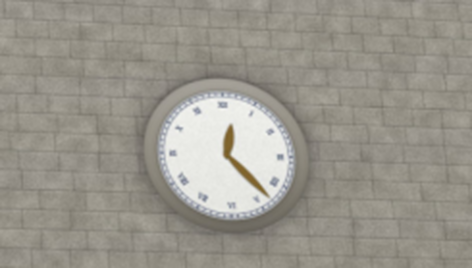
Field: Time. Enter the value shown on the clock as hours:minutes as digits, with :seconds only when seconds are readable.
12:23
